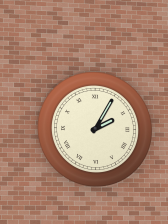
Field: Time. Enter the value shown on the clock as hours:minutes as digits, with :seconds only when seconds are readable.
2:05
